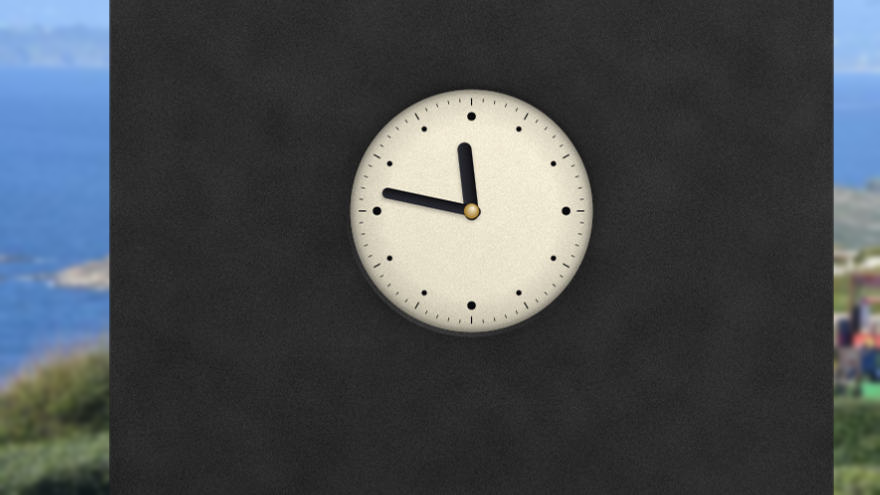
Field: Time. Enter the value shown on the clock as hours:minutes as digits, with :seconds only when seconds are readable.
11:47
